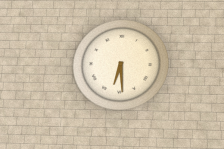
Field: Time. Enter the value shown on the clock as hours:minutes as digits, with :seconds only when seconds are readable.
6:29
